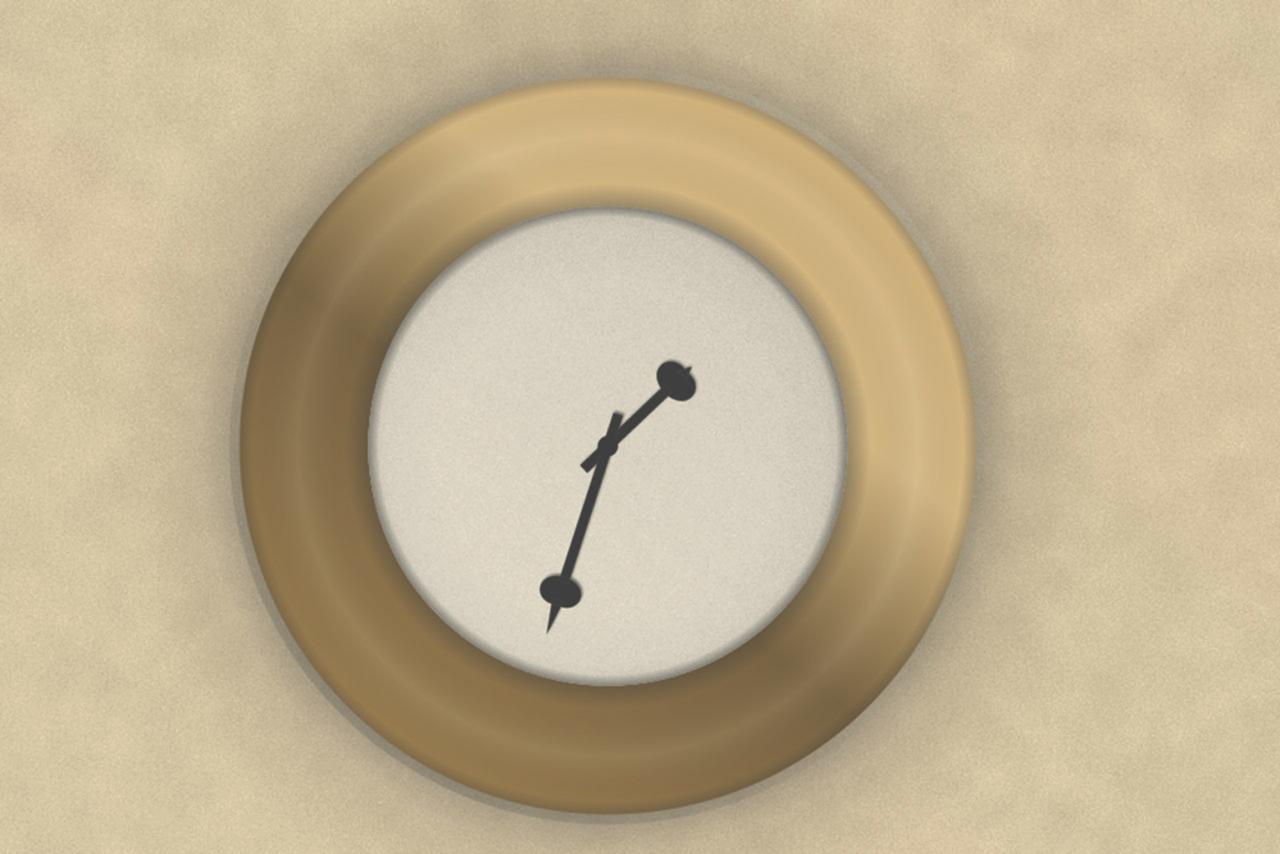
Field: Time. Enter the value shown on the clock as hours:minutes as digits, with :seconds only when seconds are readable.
1:33
